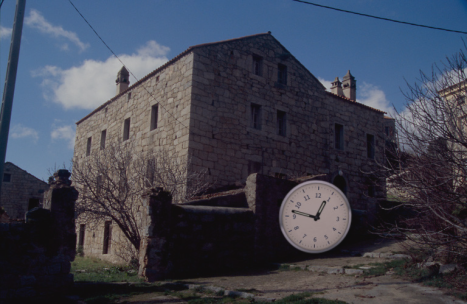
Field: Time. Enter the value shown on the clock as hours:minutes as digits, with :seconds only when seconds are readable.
12:47
